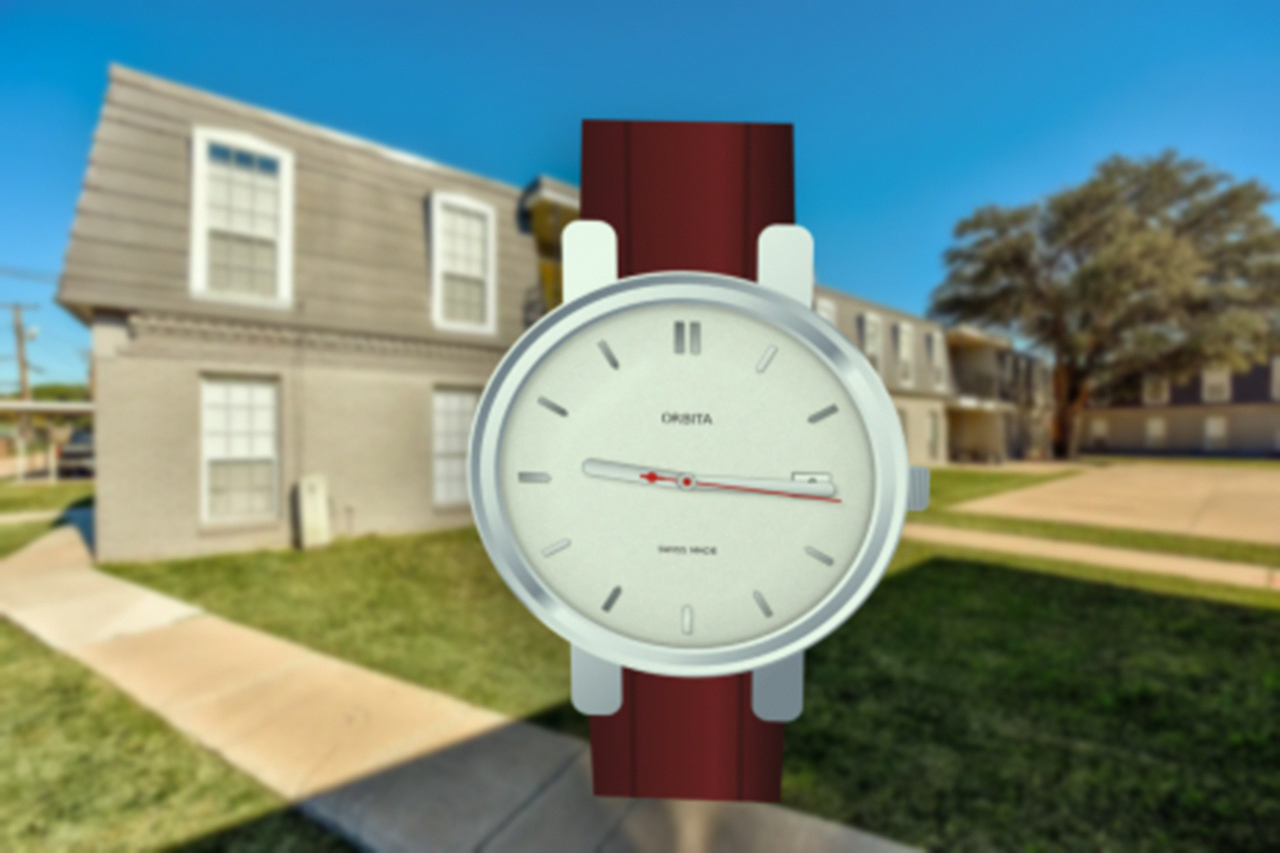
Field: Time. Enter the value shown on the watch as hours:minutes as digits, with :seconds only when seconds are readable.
9:15:16
